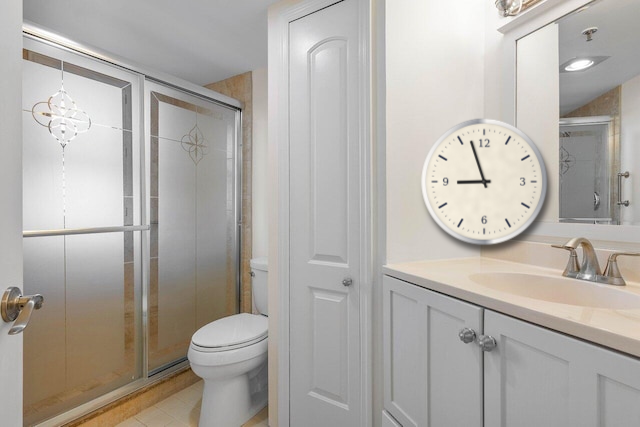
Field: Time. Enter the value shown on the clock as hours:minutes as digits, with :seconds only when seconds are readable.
8:57
